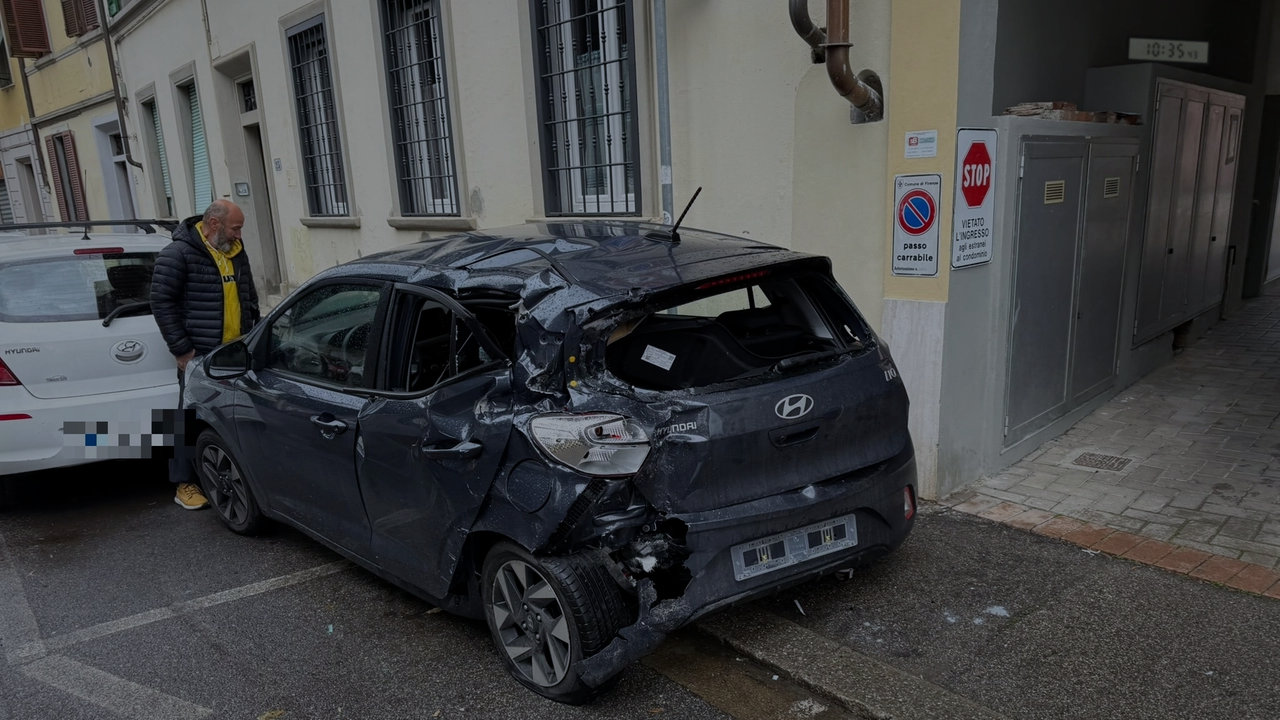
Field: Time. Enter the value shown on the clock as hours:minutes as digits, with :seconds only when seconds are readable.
10:35
